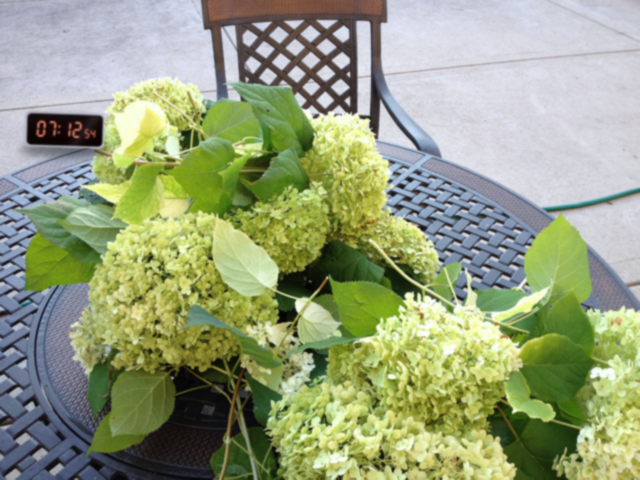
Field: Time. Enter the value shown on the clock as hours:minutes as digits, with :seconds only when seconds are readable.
7:12
